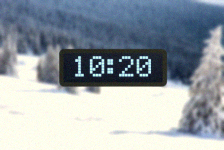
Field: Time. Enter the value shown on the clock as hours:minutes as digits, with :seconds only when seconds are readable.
10:20
